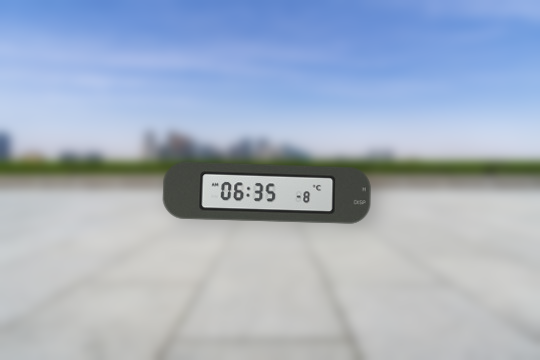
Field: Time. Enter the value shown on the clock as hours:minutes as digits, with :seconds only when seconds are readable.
6:35
